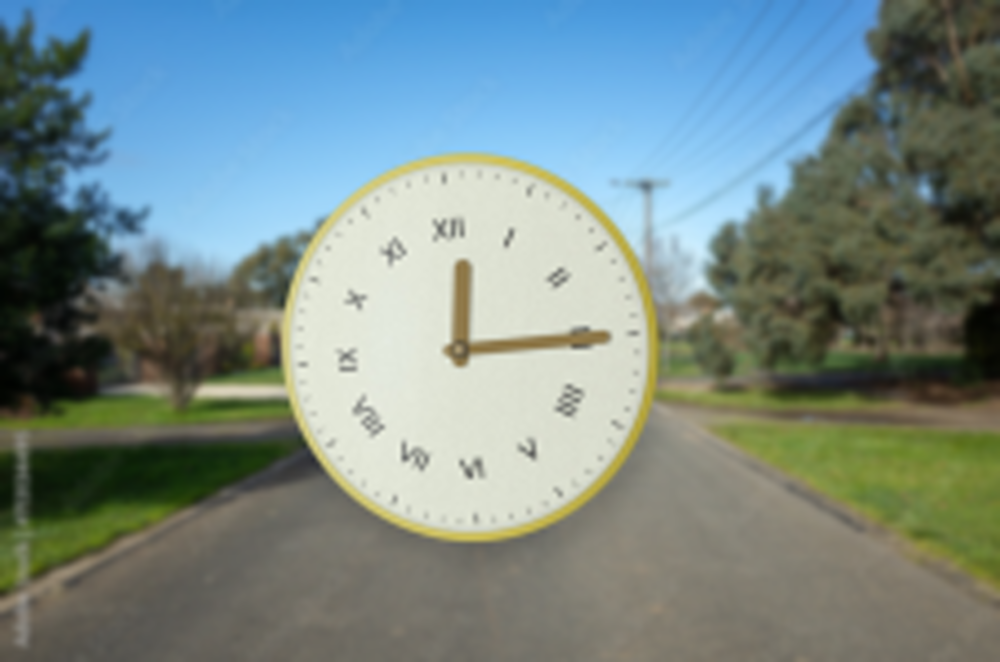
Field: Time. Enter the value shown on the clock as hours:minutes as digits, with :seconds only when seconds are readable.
12:15
